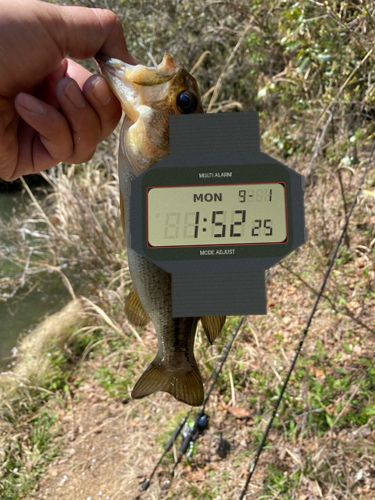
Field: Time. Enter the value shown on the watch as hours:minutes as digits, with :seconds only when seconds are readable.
1:52:25
